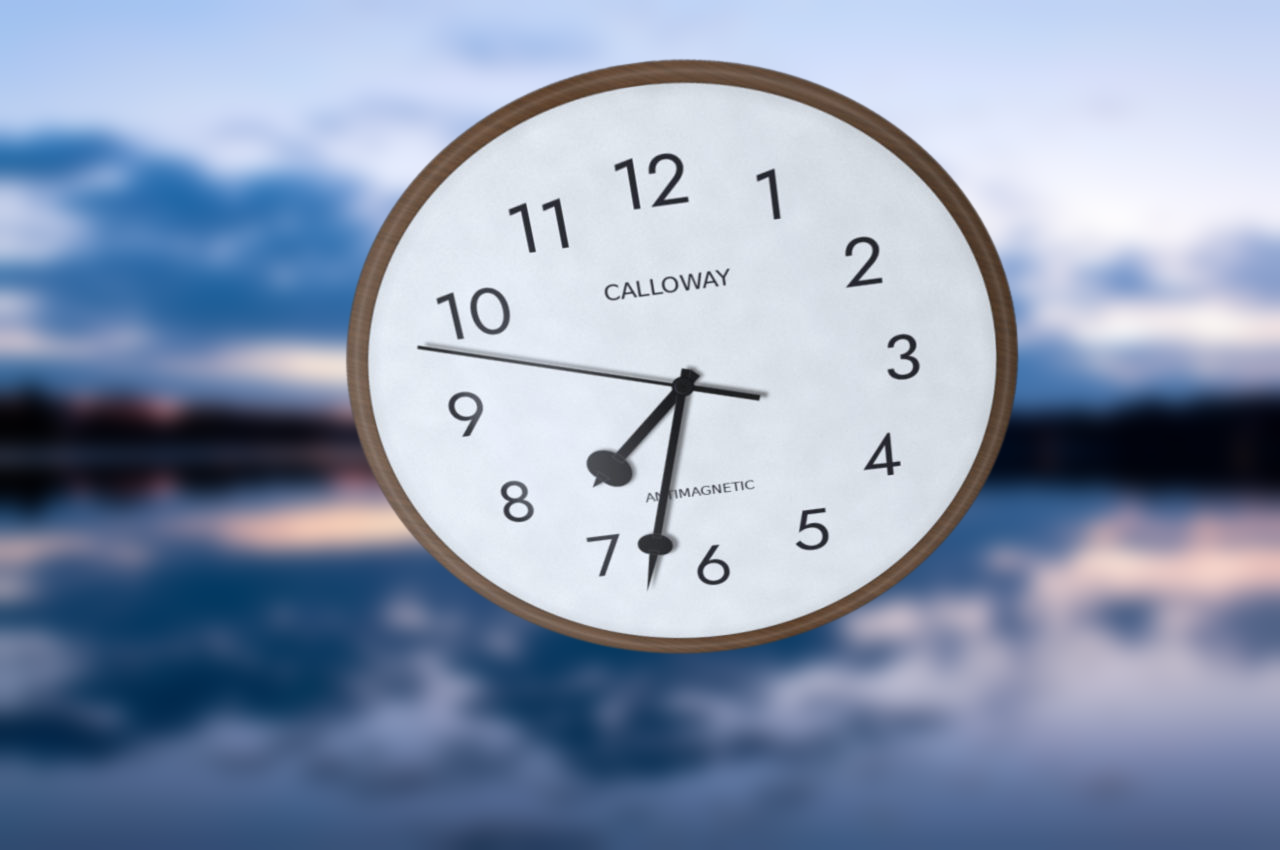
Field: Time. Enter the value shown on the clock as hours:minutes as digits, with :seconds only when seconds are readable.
7:32:48
